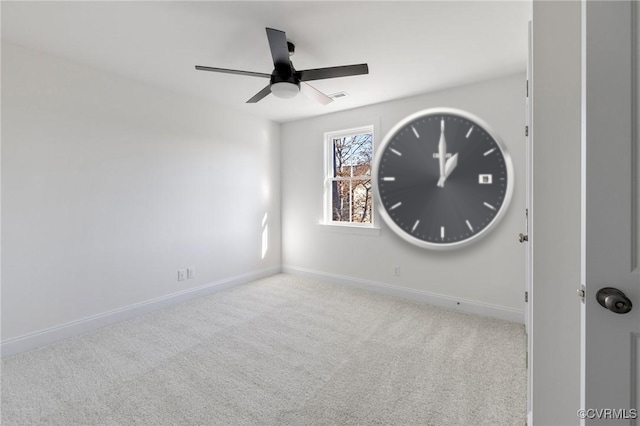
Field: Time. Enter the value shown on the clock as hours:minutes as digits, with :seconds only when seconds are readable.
1:00
